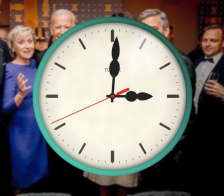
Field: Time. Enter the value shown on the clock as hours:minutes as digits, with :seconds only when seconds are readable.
3:00:41
